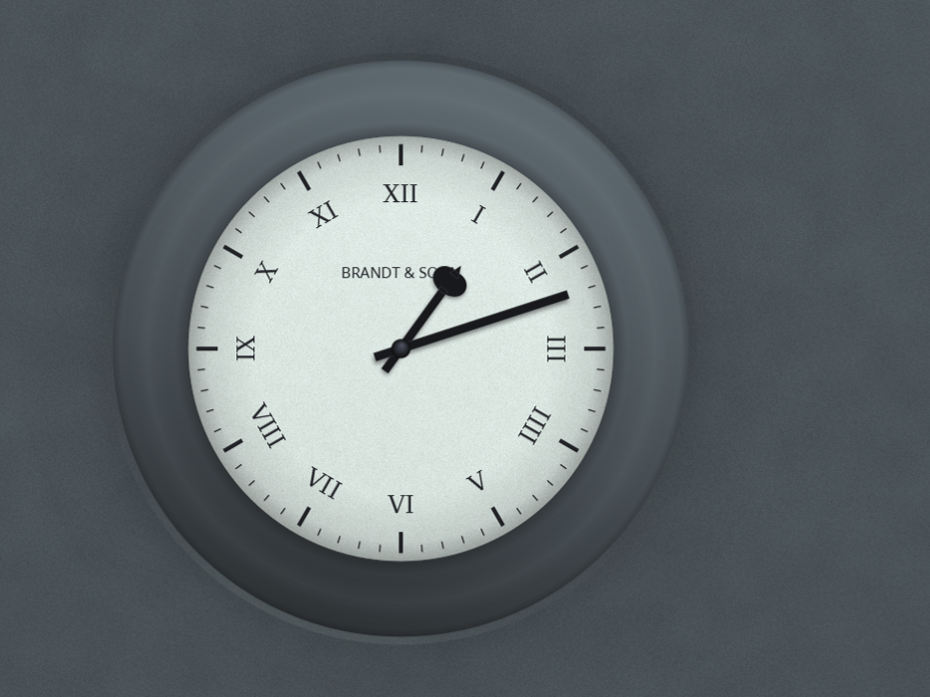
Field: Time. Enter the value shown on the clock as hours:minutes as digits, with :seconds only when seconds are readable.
1:12
